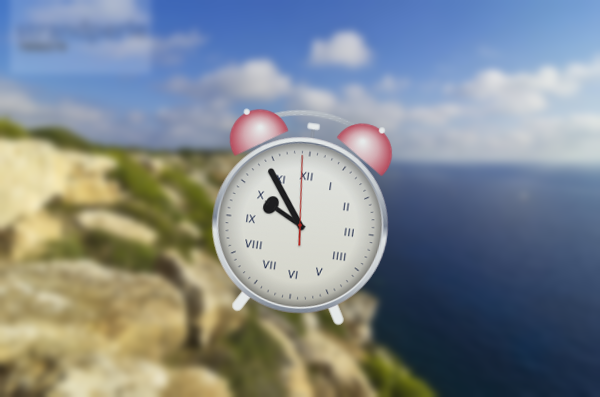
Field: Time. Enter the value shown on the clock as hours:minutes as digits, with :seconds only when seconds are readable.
9:53:59
